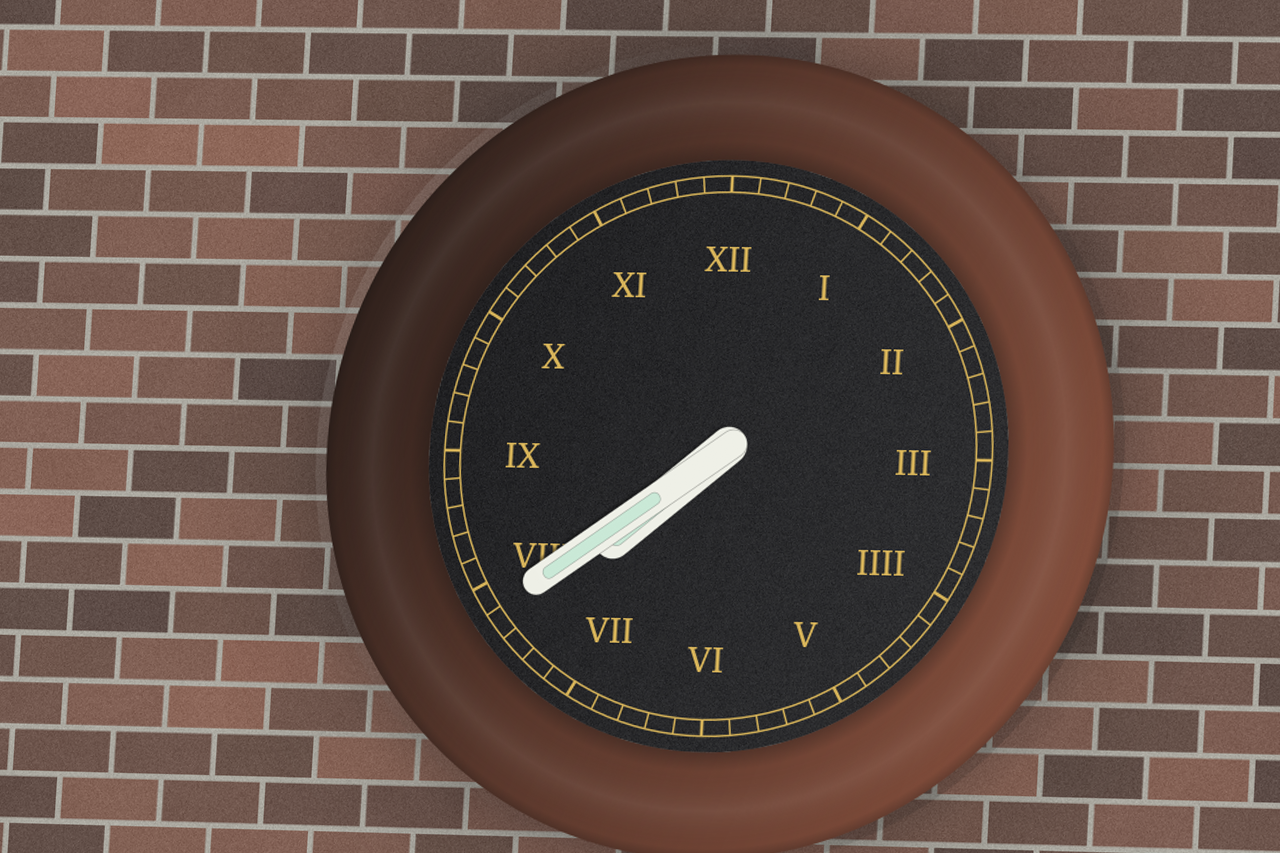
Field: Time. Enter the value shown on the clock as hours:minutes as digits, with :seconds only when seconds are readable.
7:39
